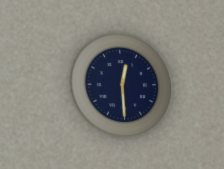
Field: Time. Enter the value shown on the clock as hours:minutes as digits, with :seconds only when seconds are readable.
12:30
